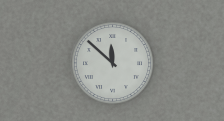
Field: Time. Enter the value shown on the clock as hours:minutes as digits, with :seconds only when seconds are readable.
11:52
